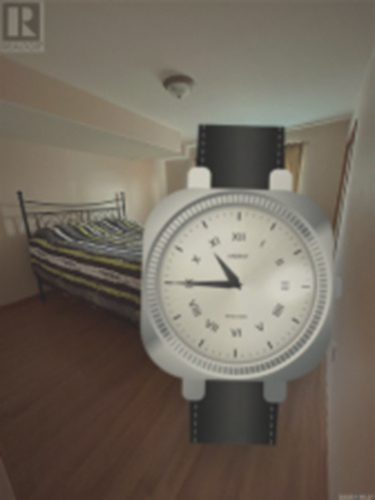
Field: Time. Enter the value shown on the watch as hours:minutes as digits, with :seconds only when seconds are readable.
10:45
